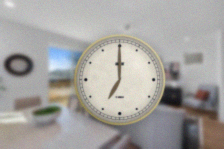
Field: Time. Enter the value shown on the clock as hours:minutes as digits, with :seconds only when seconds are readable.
7:00
